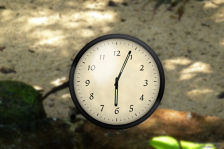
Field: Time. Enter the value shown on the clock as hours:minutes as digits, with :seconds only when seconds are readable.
6:04
